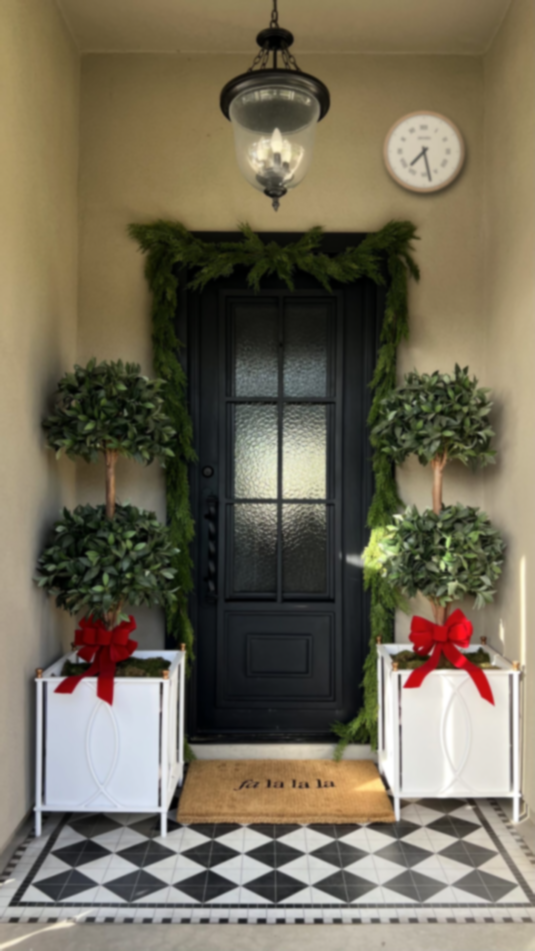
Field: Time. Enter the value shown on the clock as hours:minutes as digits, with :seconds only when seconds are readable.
7:28
